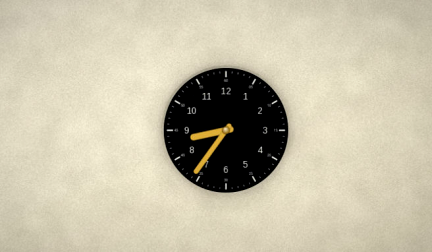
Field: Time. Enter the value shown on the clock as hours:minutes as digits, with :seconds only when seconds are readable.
8:36
